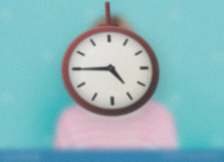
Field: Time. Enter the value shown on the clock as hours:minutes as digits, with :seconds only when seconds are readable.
4:45
